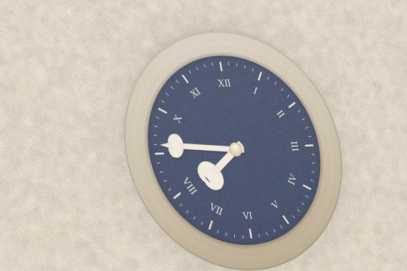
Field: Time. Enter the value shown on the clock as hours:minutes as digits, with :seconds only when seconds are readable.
7:46
